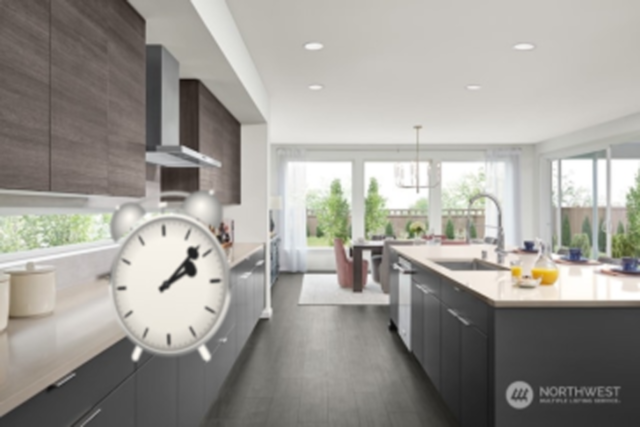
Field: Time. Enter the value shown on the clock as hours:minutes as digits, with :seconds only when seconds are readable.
2:08
